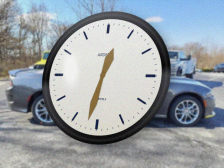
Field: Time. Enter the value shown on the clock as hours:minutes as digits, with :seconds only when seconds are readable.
12:32
